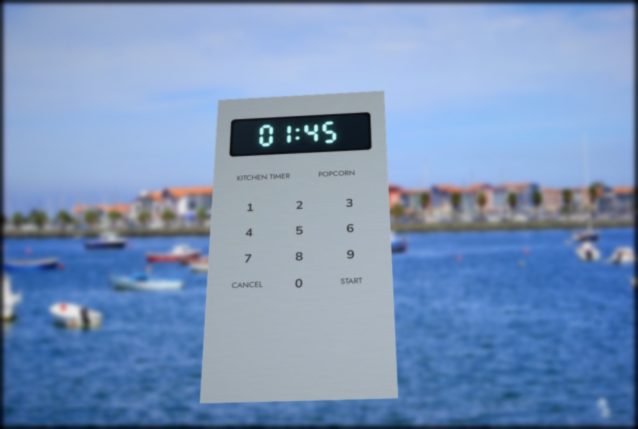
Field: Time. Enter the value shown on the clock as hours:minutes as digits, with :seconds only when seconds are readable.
1:45
